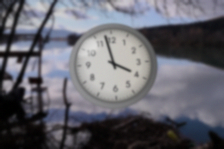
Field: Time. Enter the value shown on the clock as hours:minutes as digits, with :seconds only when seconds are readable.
3:58
